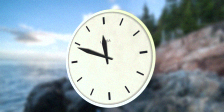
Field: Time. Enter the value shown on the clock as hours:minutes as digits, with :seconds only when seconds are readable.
11:49
